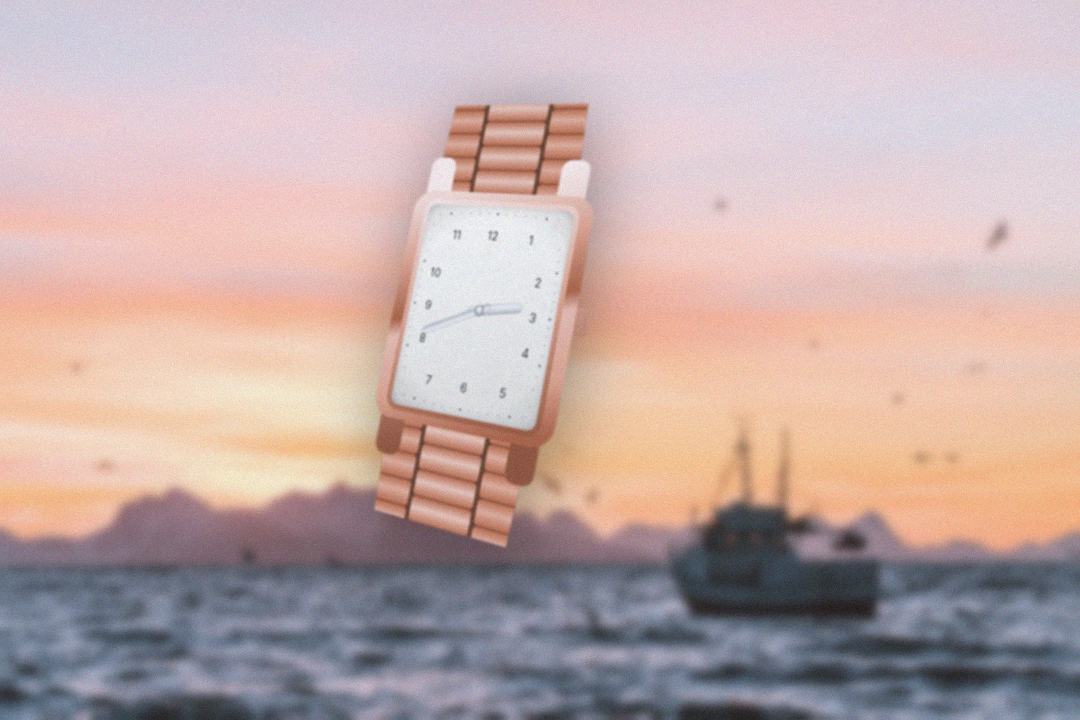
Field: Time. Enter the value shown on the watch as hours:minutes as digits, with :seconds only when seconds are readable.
2:41
